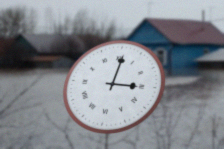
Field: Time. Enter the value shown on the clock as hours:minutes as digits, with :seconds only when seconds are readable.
3:01
